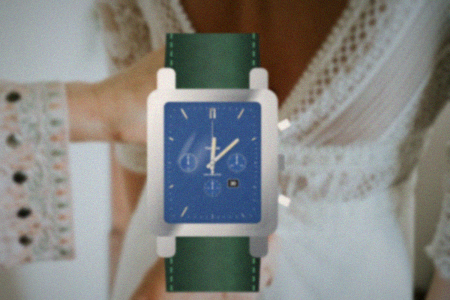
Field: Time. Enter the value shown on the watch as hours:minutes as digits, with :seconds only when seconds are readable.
12:08
